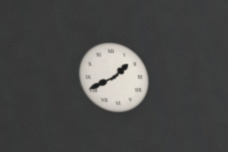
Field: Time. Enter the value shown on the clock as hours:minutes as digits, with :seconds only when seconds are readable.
1:41
